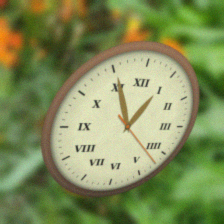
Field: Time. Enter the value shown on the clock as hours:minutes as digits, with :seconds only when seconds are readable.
12:55:22
